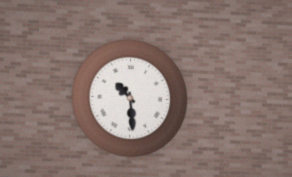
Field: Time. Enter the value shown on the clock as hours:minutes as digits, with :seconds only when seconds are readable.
10:29
